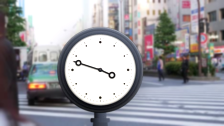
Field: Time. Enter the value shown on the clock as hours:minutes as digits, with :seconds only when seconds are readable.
3:48
